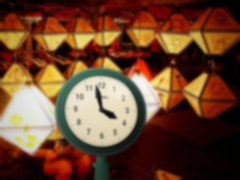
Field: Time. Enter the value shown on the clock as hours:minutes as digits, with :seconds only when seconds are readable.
3:58
